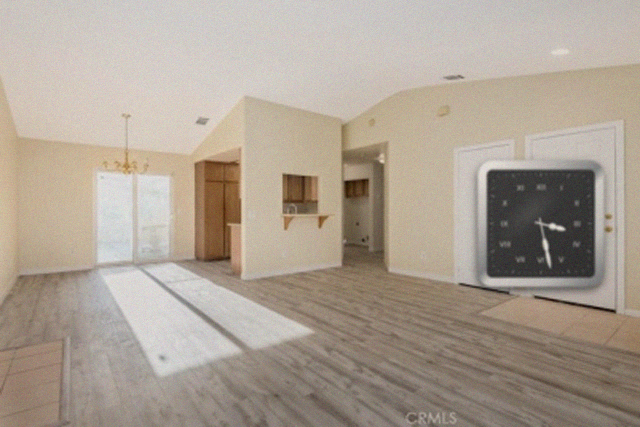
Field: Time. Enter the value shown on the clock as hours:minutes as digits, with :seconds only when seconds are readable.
3:28
